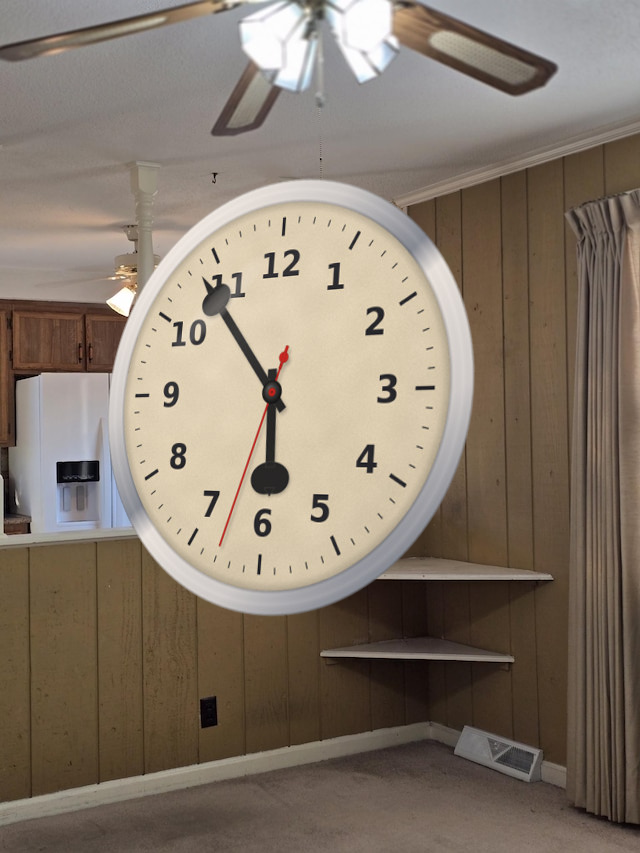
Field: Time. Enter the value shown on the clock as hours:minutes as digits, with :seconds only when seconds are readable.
5:53:33
